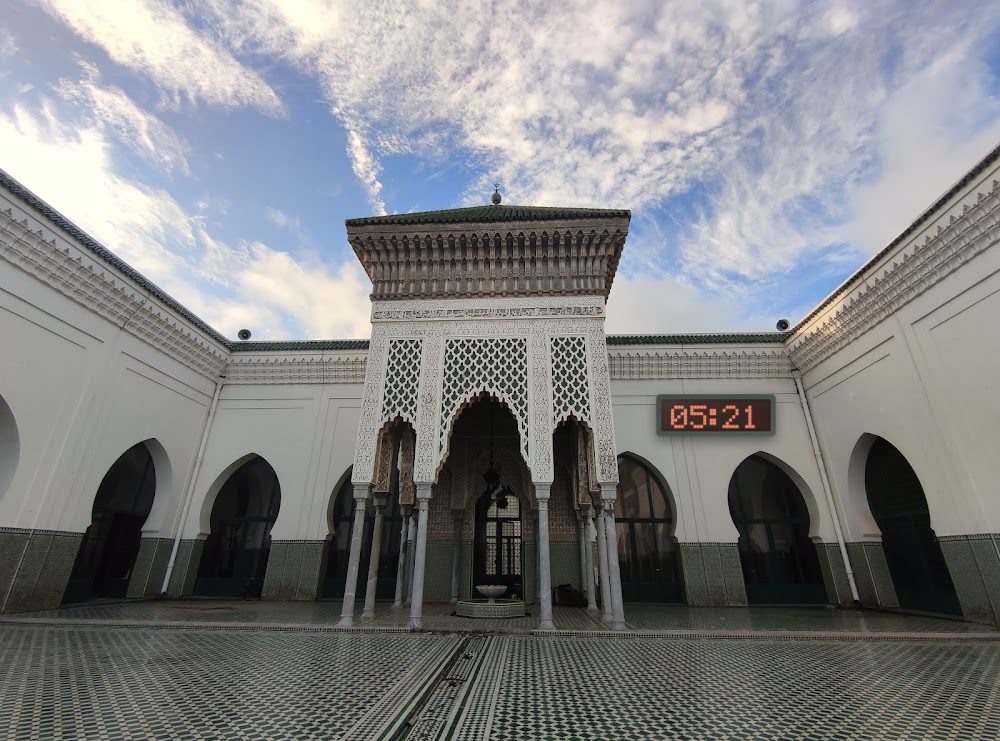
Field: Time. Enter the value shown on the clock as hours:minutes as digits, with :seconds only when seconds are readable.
5:21
